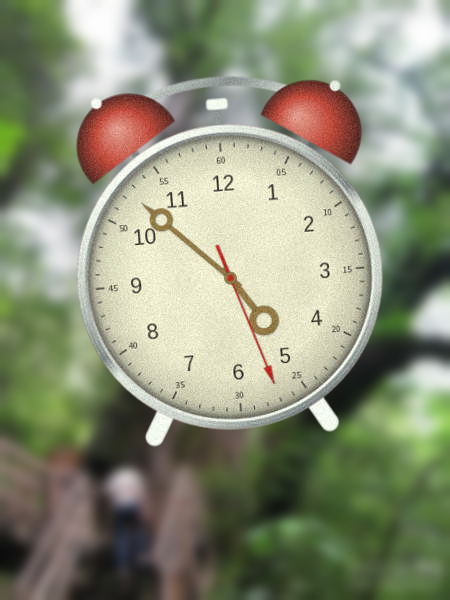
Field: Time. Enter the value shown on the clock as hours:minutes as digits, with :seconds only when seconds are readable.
4:52:27
